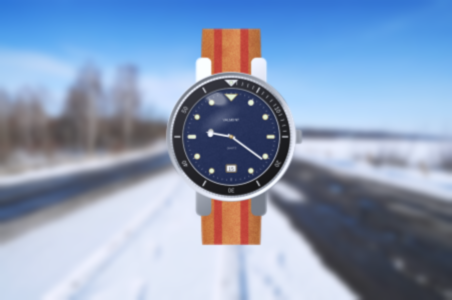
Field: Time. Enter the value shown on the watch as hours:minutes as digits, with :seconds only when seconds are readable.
9:21
